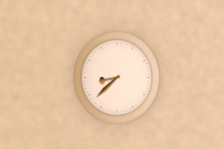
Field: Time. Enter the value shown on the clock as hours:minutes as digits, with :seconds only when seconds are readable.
8:38
